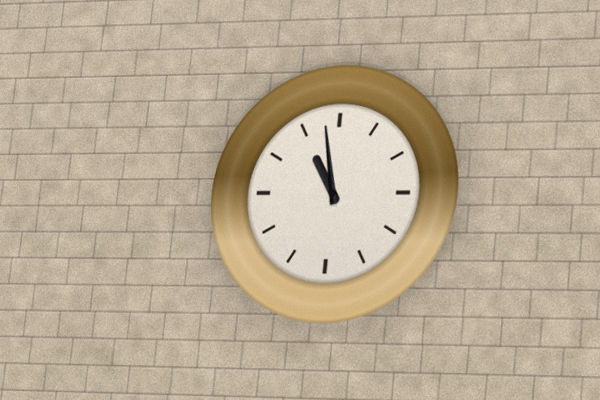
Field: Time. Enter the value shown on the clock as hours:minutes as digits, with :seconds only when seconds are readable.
10:58
